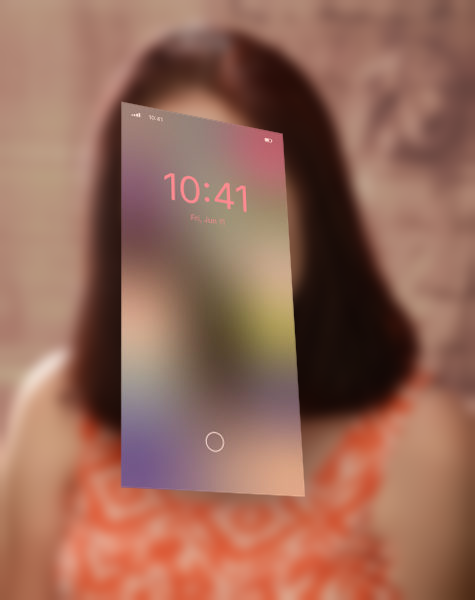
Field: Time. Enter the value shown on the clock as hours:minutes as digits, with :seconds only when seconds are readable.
10:41
